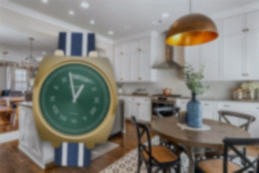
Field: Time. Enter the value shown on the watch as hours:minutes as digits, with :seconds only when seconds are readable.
12:58
